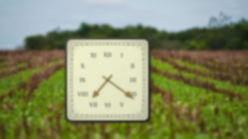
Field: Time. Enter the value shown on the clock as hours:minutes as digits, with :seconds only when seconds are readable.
7:21
